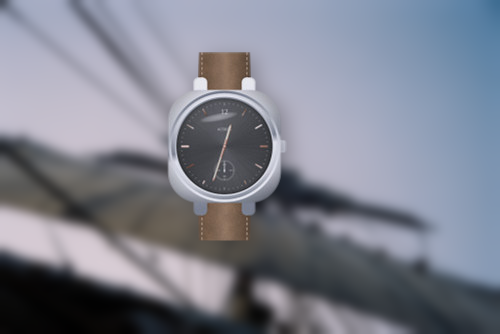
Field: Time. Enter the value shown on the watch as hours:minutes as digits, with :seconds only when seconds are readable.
12:33
